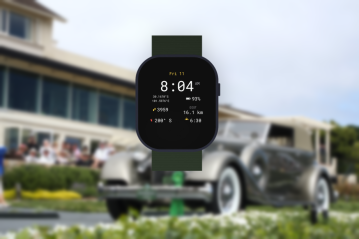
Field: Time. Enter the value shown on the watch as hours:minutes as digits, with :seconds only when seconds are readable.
8:04
